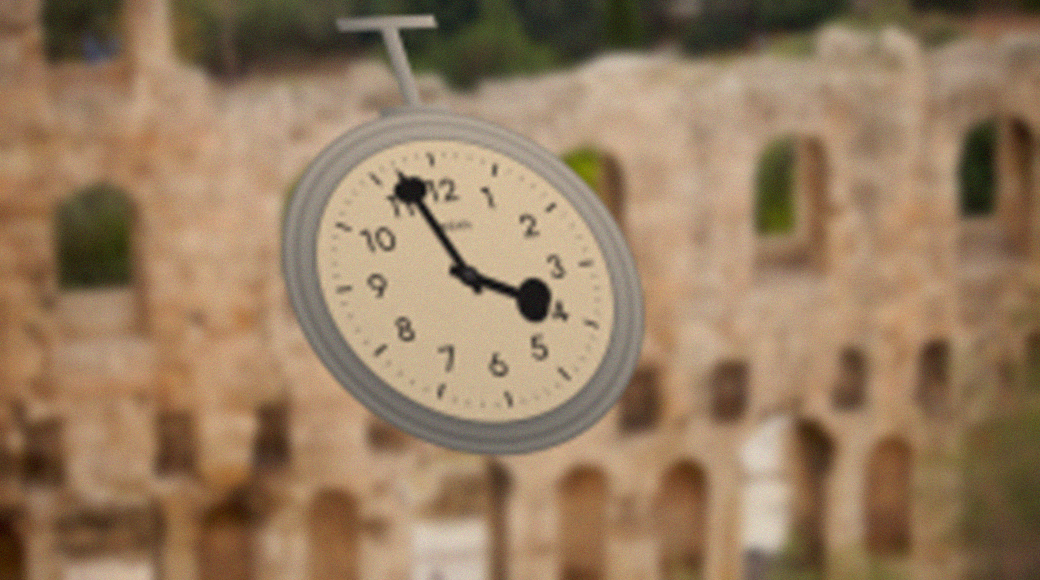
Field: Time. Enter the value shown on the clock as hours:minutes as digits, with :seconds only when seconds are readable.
3:57
